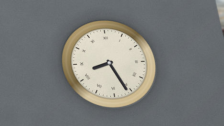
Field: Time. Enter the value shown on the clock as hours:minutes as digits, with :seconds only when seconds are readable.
8:26
